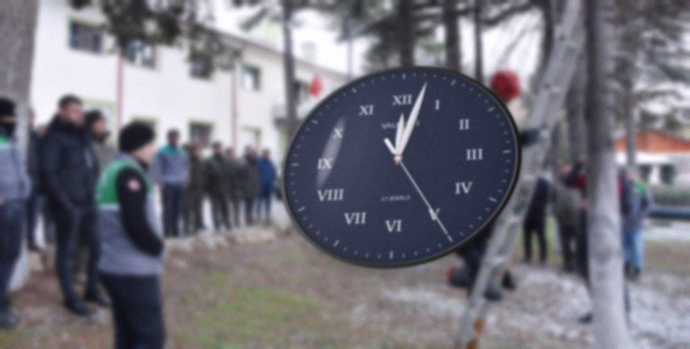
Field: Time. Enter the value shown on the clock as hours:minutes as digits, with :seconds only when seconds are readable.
12:02:25
